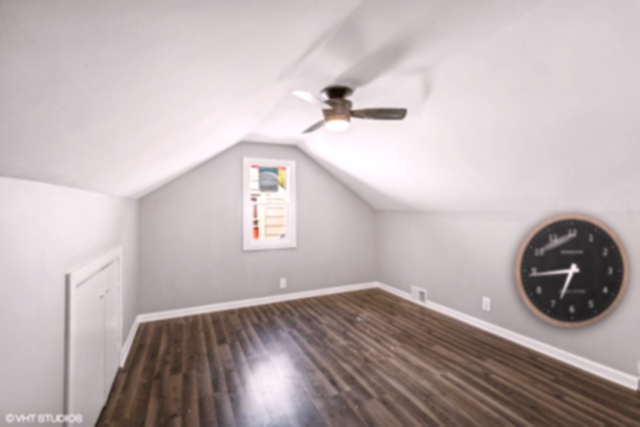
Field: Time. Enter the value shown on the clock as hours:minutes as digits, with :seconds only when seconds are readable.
6:44
